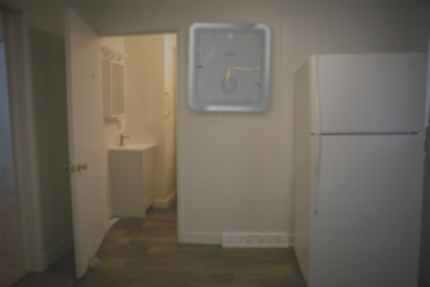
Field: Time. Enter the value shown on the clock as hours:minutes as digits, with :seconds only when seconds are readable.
6:16
